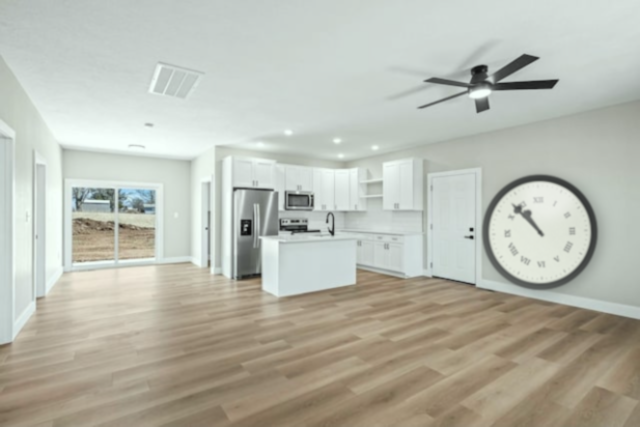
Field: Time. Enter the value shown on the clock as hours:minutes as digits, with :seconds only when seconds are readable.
10:53
